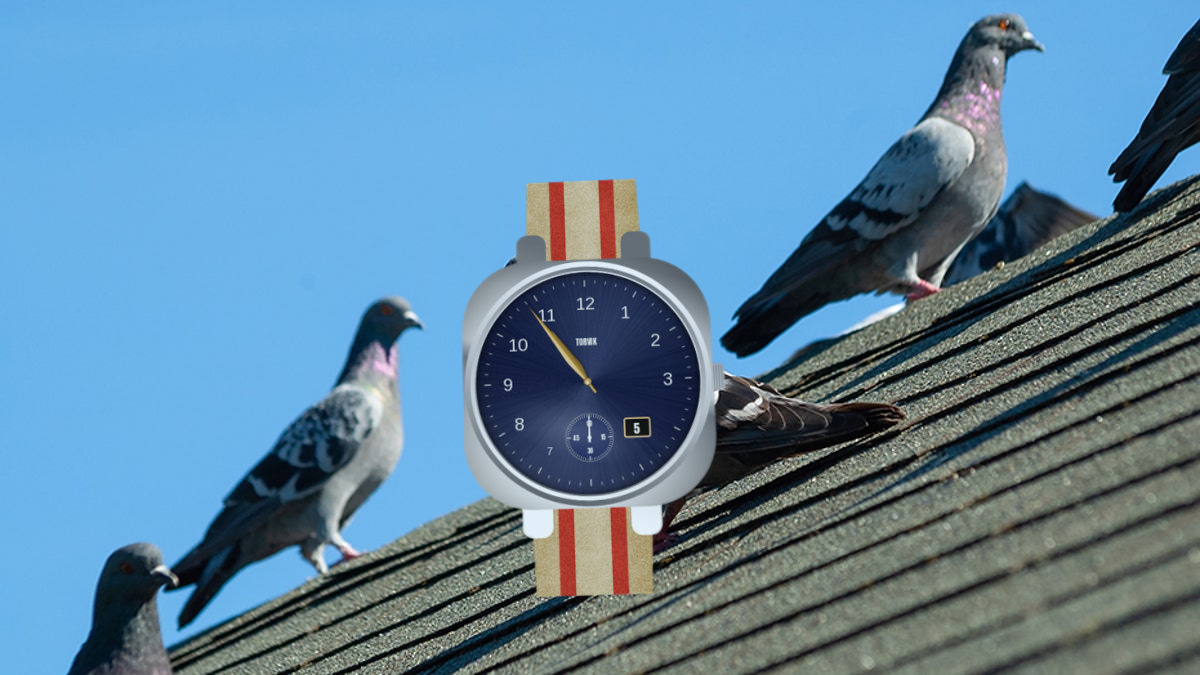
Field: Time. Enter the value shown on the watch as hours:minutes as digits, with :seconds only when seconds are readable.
10:54
